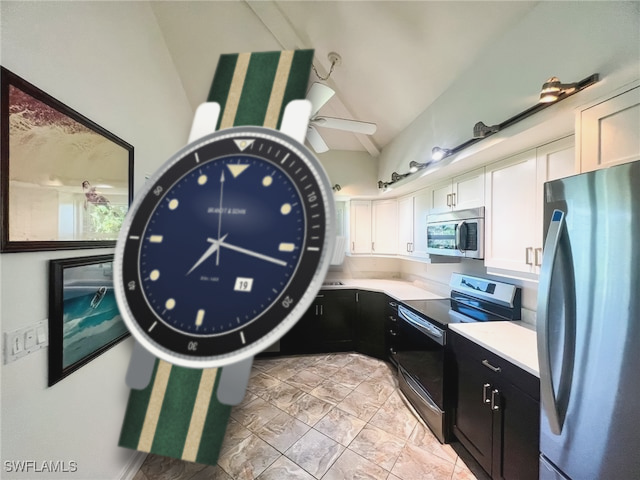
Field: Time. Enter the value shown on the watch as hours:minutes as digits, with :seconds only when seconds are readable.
7:16:58
